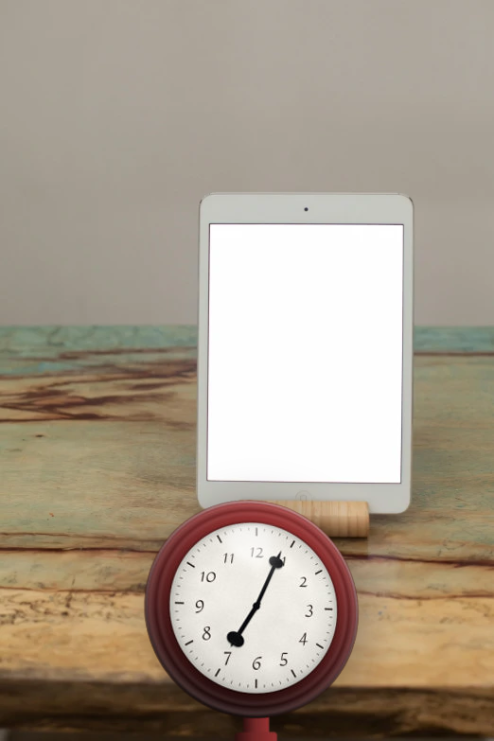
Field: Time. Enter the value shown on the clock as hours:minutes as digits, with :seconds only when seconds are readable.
7:04
